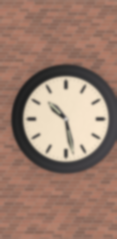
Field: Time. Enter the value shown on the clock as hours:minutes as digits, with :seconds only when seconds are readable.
10:28
